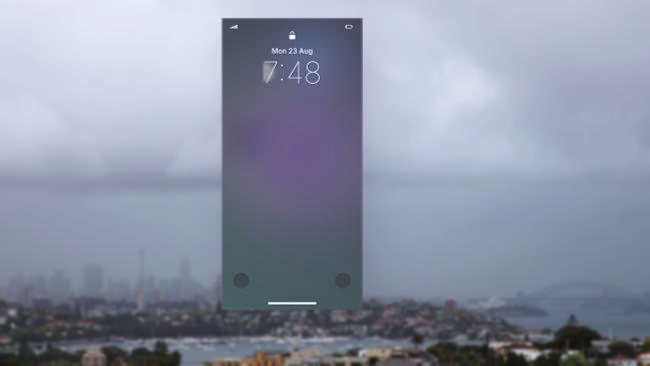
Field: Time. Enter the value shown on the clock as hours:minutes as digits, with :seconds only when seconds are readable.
7:48
